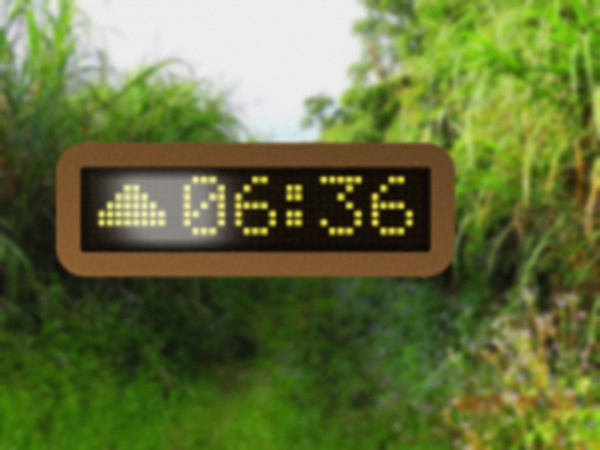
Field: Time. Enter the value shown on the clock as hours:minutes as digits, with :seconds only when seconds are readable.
6:36
